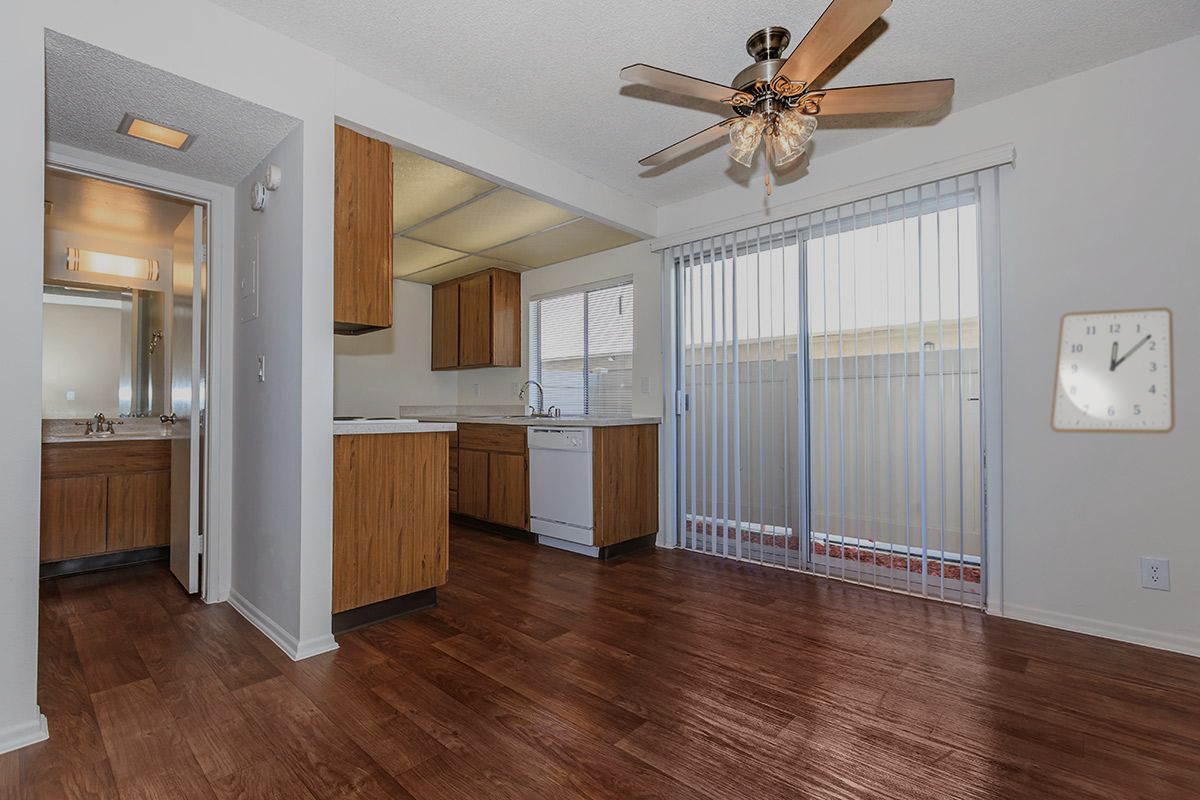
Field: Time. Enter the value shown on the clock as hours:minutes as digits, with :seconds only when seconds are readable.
12:08
